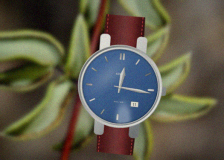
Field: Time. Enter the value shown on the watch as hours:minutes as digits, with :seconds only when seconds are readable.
12:16
